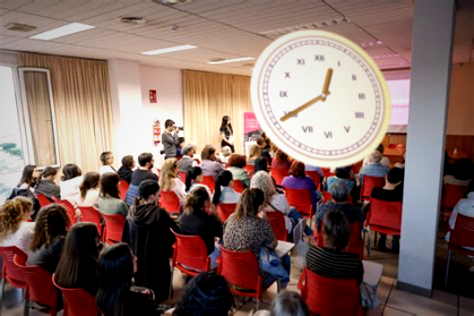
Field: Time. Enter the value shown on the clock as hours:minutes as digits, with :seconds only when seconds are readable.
12:40
